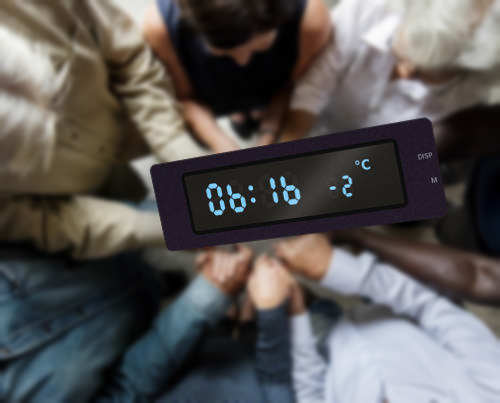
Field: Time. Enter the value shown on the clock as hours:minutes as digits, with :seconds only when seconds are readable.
6:16
